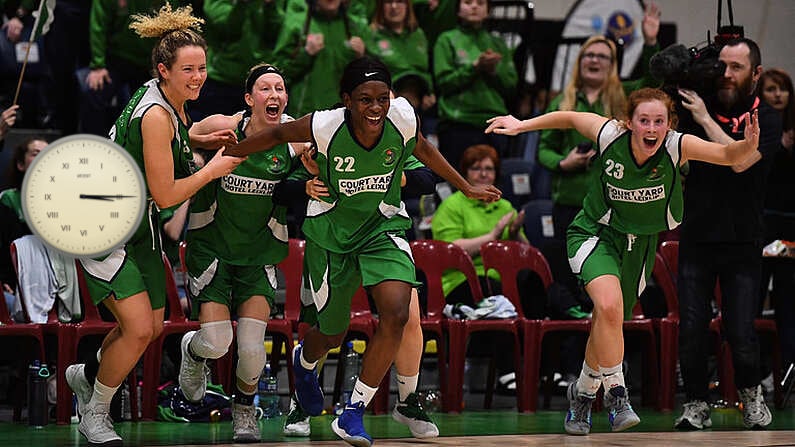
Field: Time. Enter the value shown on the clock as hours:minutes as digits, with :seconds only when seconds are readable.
3:15
